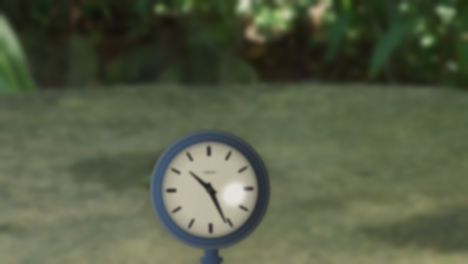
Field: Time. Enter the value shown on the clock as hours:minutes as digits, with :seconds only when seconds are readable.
10:26
